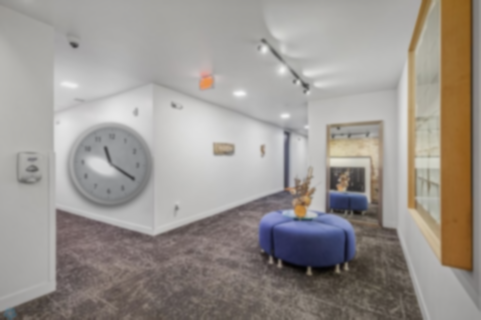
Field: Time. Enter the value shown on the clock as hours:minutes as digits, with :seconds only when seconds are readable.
11:20
